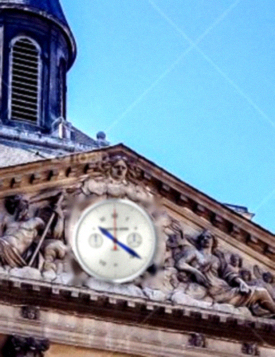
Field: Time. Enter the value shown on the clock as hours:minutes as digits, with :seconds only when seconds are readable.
10:21
